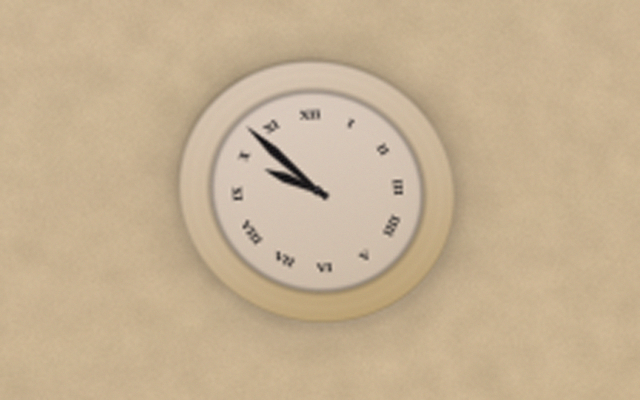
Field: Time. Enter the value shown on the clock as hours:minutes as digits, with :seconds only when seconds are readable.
9:53
